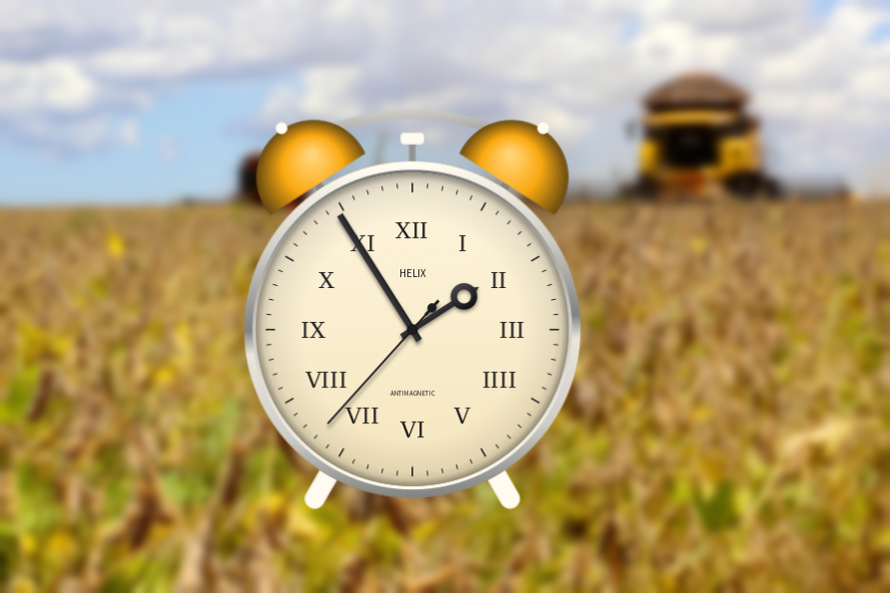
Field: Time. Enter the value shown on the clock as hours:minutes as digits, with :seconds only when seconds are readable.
1:54:37
